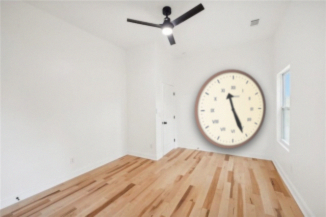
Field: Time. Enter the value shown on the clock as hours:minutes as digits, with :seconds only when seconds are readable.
11:26
